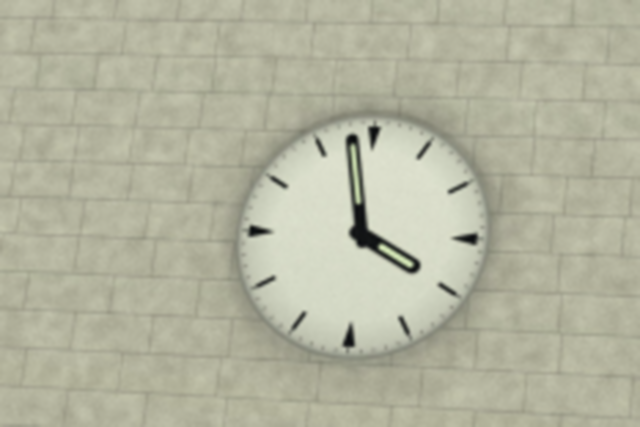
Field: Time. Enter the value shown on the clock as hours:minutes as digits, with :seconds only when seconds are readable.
3:58
